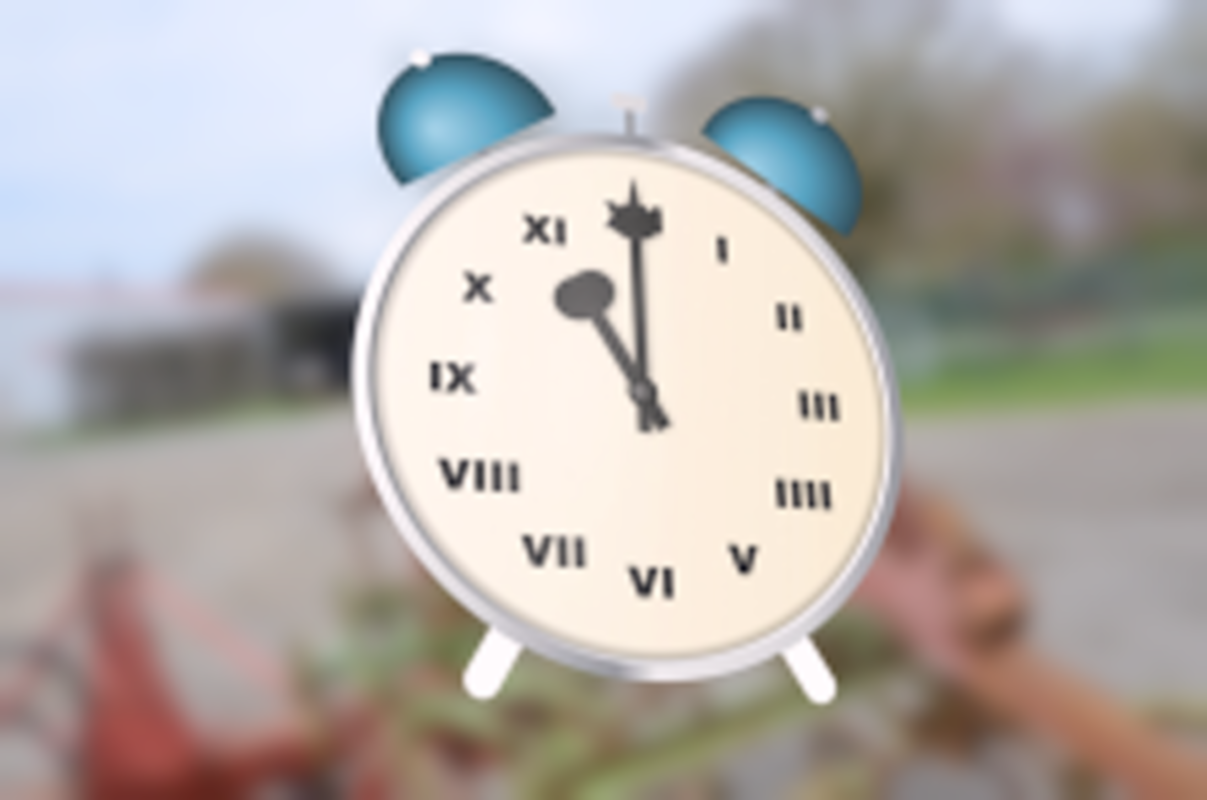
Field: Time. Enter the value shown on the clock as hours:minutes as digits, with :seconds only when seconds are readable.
11:00
